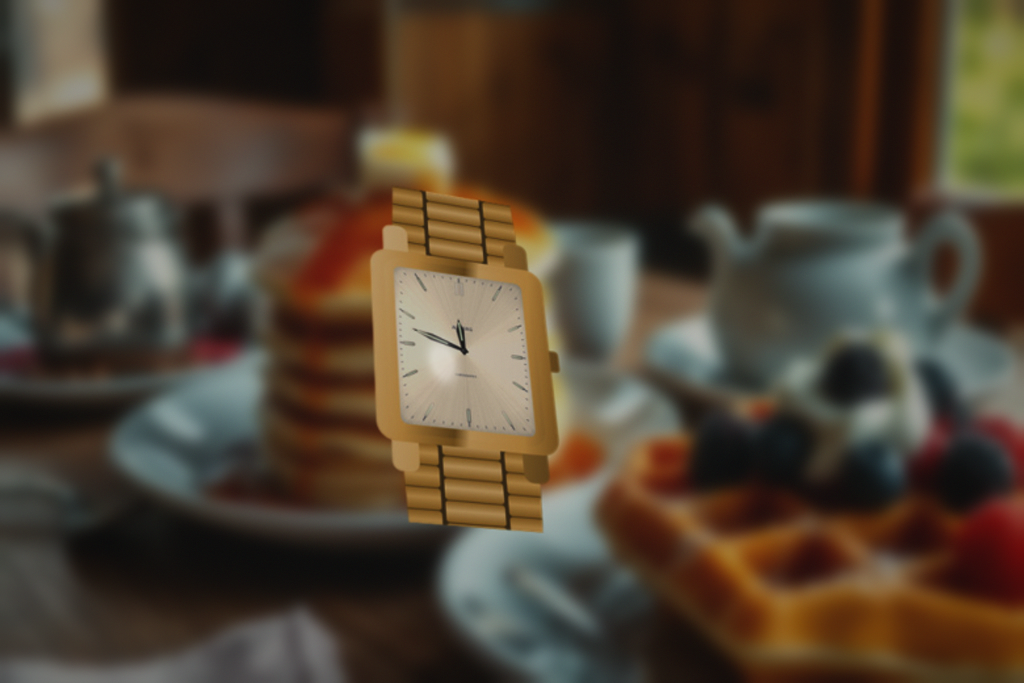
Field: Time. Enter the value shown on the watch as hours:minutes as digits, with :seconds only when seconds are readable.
11:48
